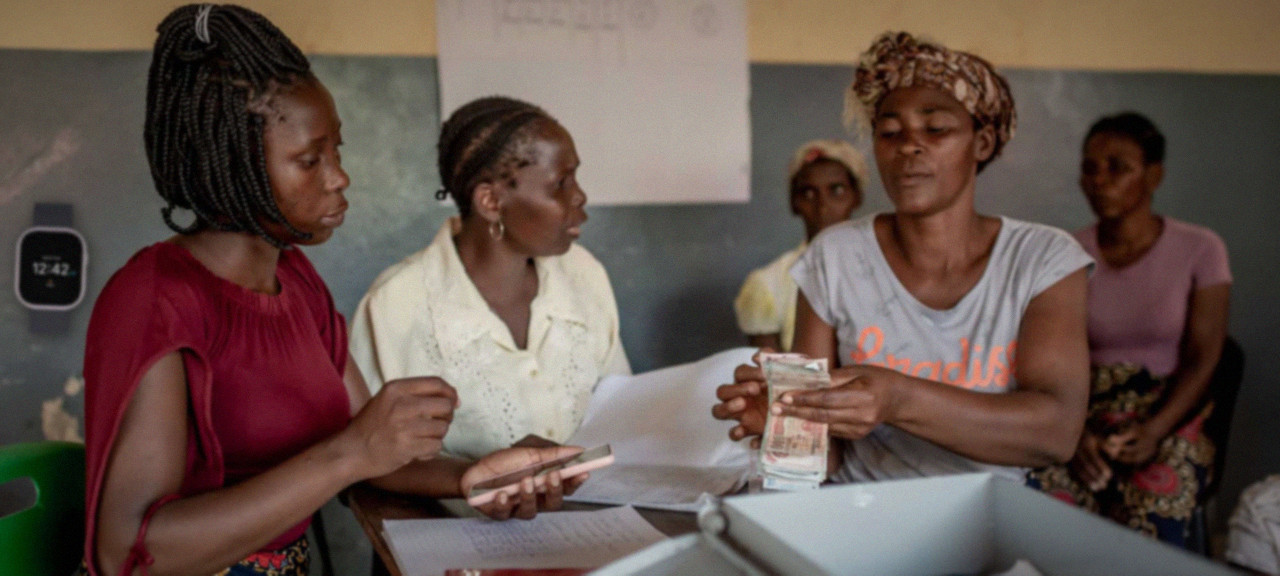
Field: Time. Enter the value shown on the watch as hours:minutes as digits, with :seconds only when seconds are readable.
12:42
